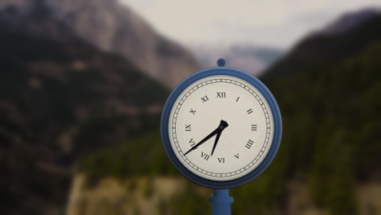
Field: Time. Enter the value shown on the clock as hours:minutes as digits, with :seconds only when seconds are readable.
6:39
